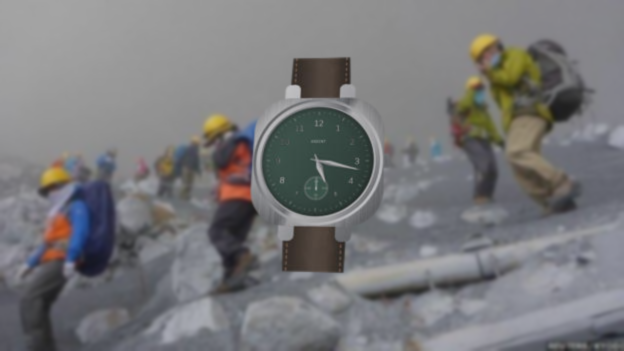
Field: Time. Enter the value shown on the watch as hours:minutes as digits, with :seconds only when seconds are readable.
5:17
